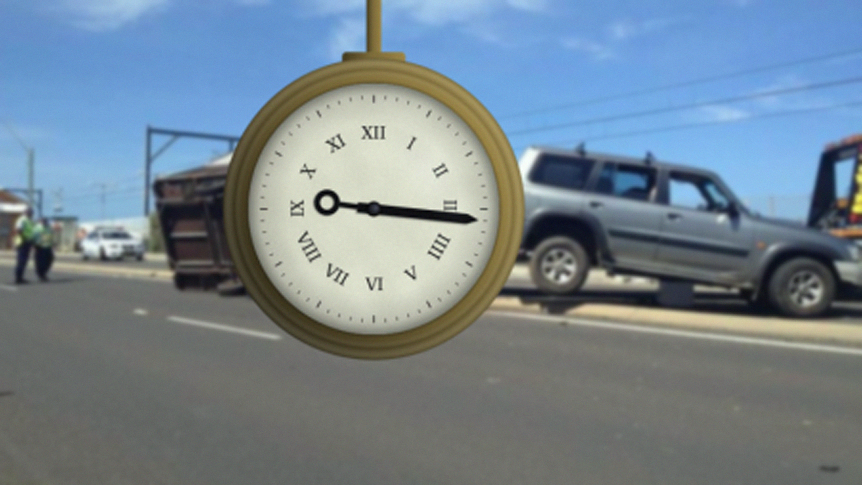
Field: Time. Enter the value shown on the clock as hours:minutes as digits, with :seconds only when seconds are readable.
9:16
